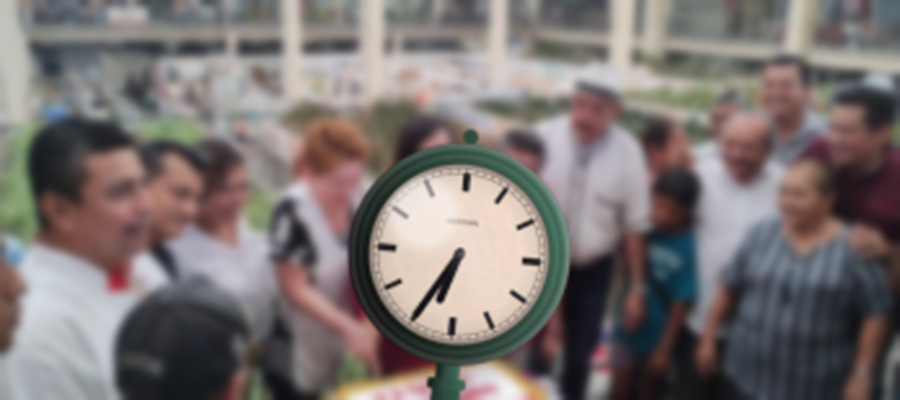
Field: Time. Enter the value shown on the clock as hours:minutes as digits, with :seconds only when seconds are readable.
6:35
